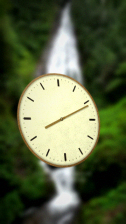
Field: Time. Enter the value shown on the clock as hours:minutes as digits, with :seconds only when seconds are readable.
8:11
